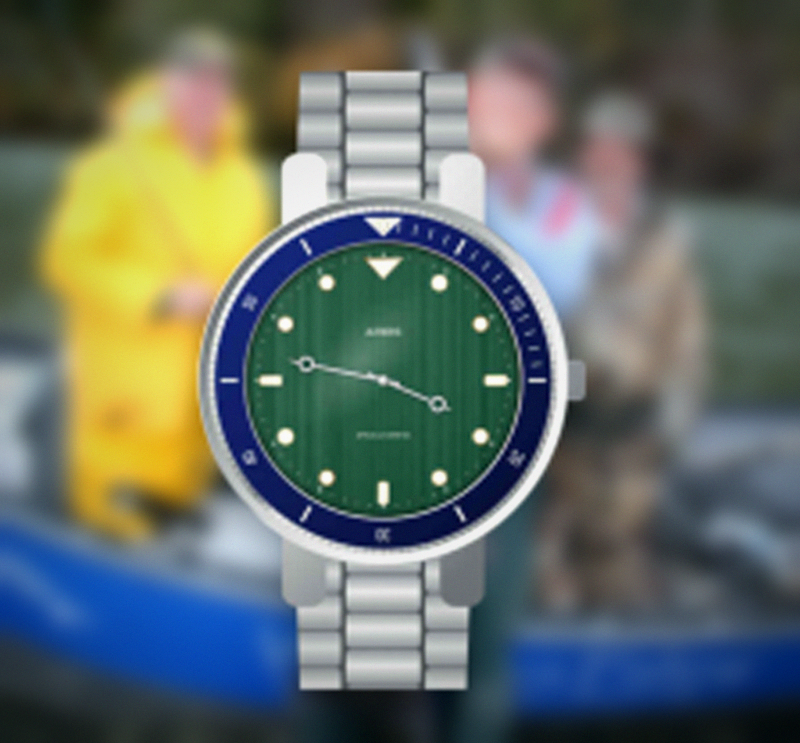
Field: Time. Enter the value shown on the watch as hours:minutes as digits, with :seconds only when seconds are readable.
3:47
